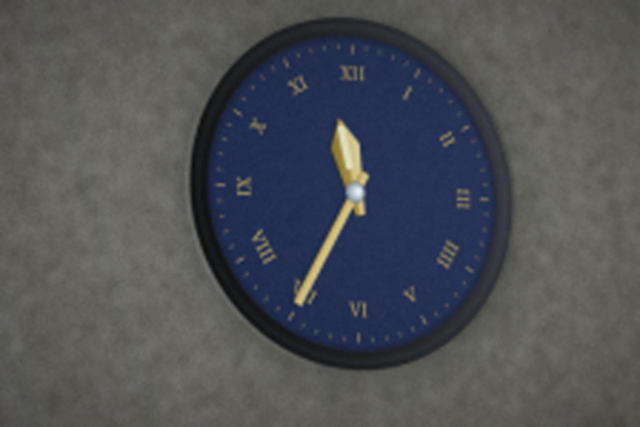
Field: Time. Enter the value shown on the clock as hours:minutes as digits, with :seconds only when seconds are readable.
11:35
